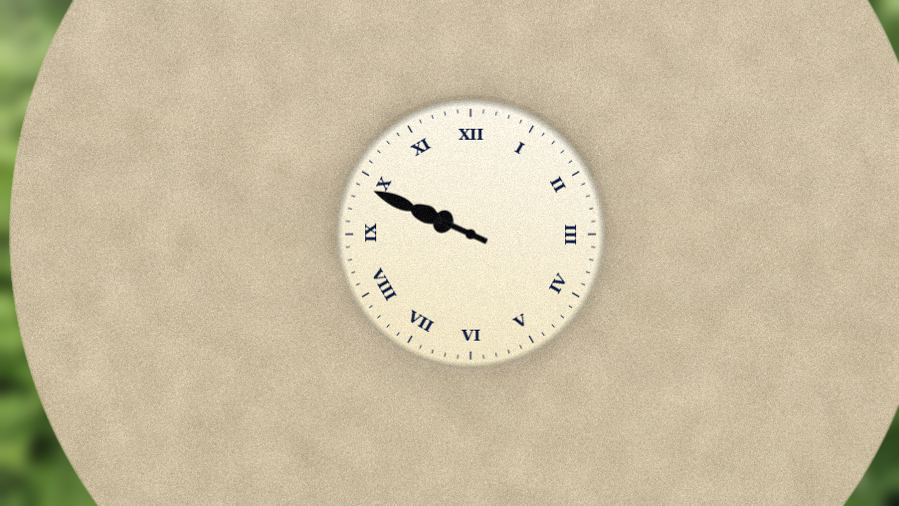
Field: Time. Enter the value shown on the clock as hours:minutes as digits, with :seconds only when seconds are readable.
9:49
